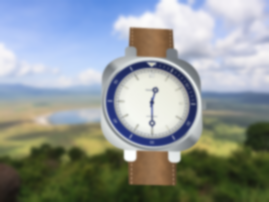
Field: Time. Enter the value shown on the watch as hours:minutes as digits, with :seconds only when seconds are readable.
12:30
